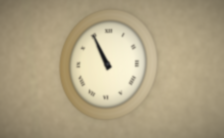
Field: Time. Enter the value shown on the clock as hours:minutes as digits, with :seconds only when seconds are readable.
10:55
